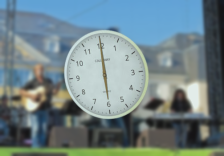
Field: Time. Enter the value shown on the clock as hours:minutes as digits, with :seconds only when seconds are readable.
6:00
